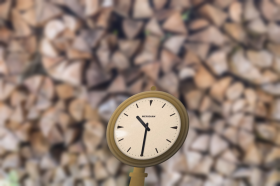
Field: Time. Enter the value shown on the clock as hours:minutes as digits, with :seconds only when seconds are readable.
10:30
